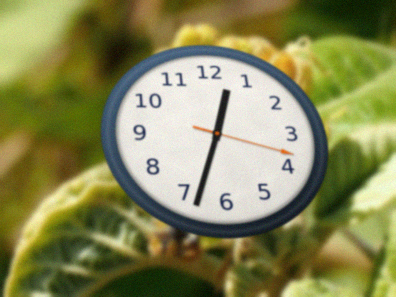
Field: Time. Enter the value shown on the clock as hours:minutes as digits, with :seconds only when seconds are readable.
12:33:18
